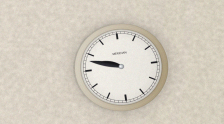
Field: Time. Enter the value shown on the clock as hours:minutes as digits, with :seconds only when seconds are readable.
9:48
